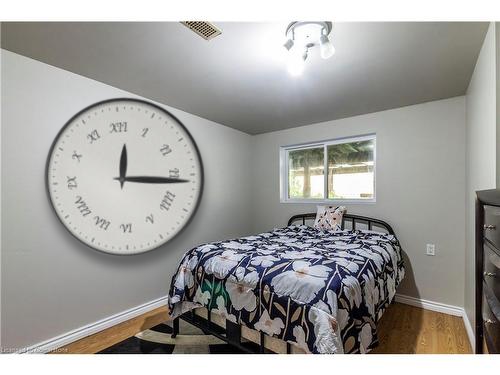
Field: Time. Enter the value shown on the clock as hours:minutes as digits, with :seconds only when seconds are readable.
12:16
